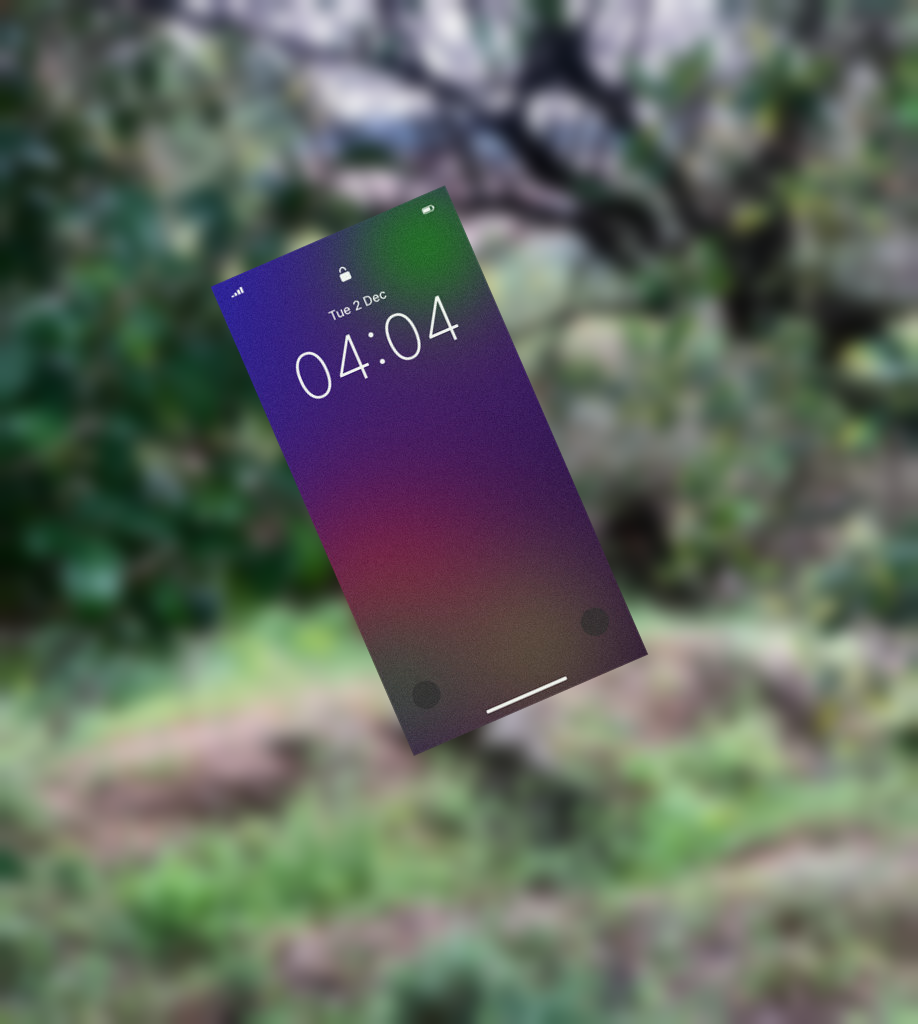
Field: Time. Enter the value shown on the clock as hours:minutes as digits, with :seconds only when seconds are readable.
4:04
